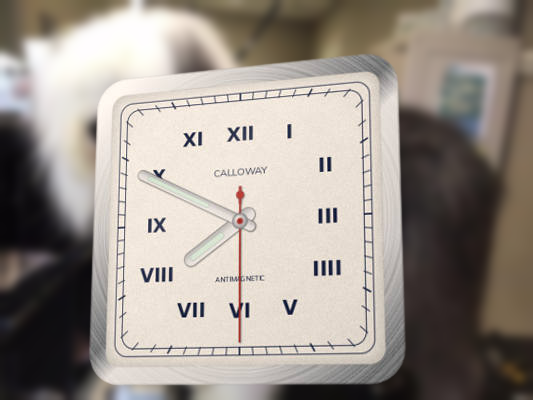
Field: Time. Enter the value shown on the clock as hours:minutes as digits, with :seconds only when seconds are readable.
7:49:30
